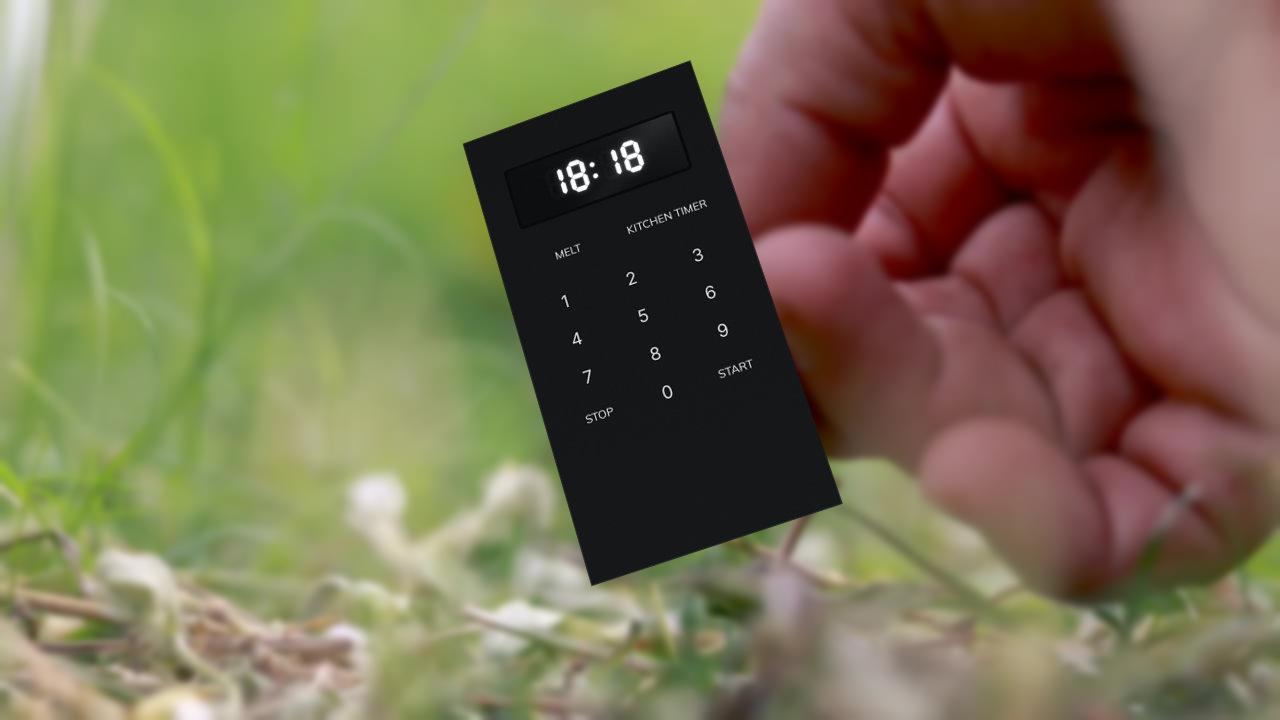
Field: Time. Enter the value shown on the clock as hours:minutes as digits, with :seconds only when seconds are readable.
18:18
